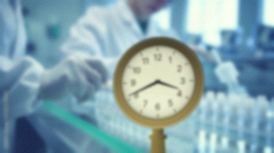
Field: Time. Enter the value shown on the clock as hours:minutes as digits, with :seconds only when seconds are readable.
3:41
